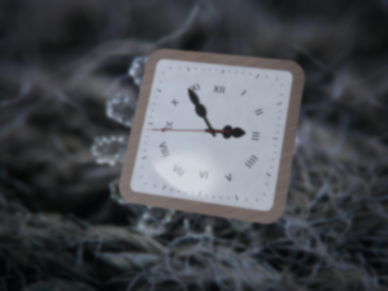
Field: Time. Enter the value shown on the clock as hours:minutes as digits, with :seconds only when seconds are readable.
2:53:44
